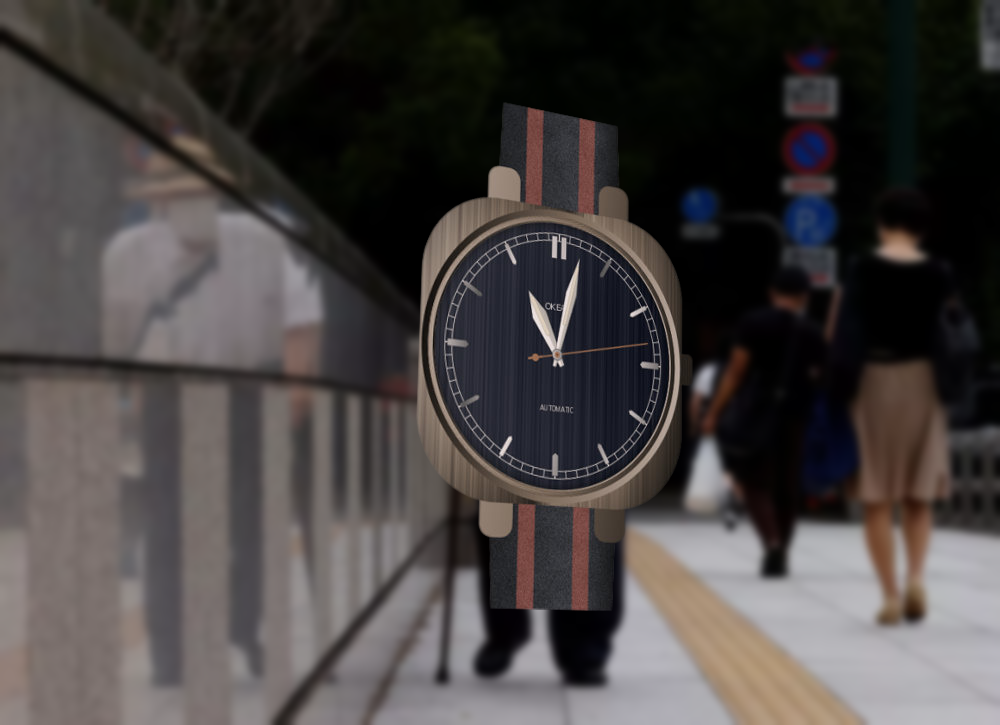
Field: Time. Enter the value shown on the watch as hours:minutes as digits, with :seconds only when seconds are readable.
11:02:13
